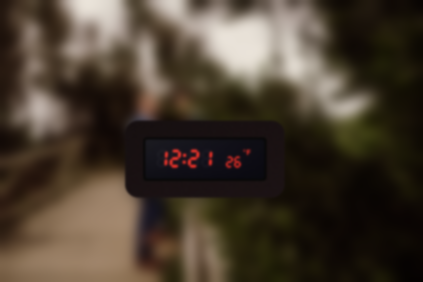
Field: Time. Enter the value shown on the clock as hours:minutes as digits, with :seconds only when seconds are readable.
12:21
